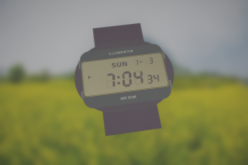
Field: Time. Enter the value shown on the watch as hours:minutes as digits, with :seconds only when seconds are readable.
7:04:34
